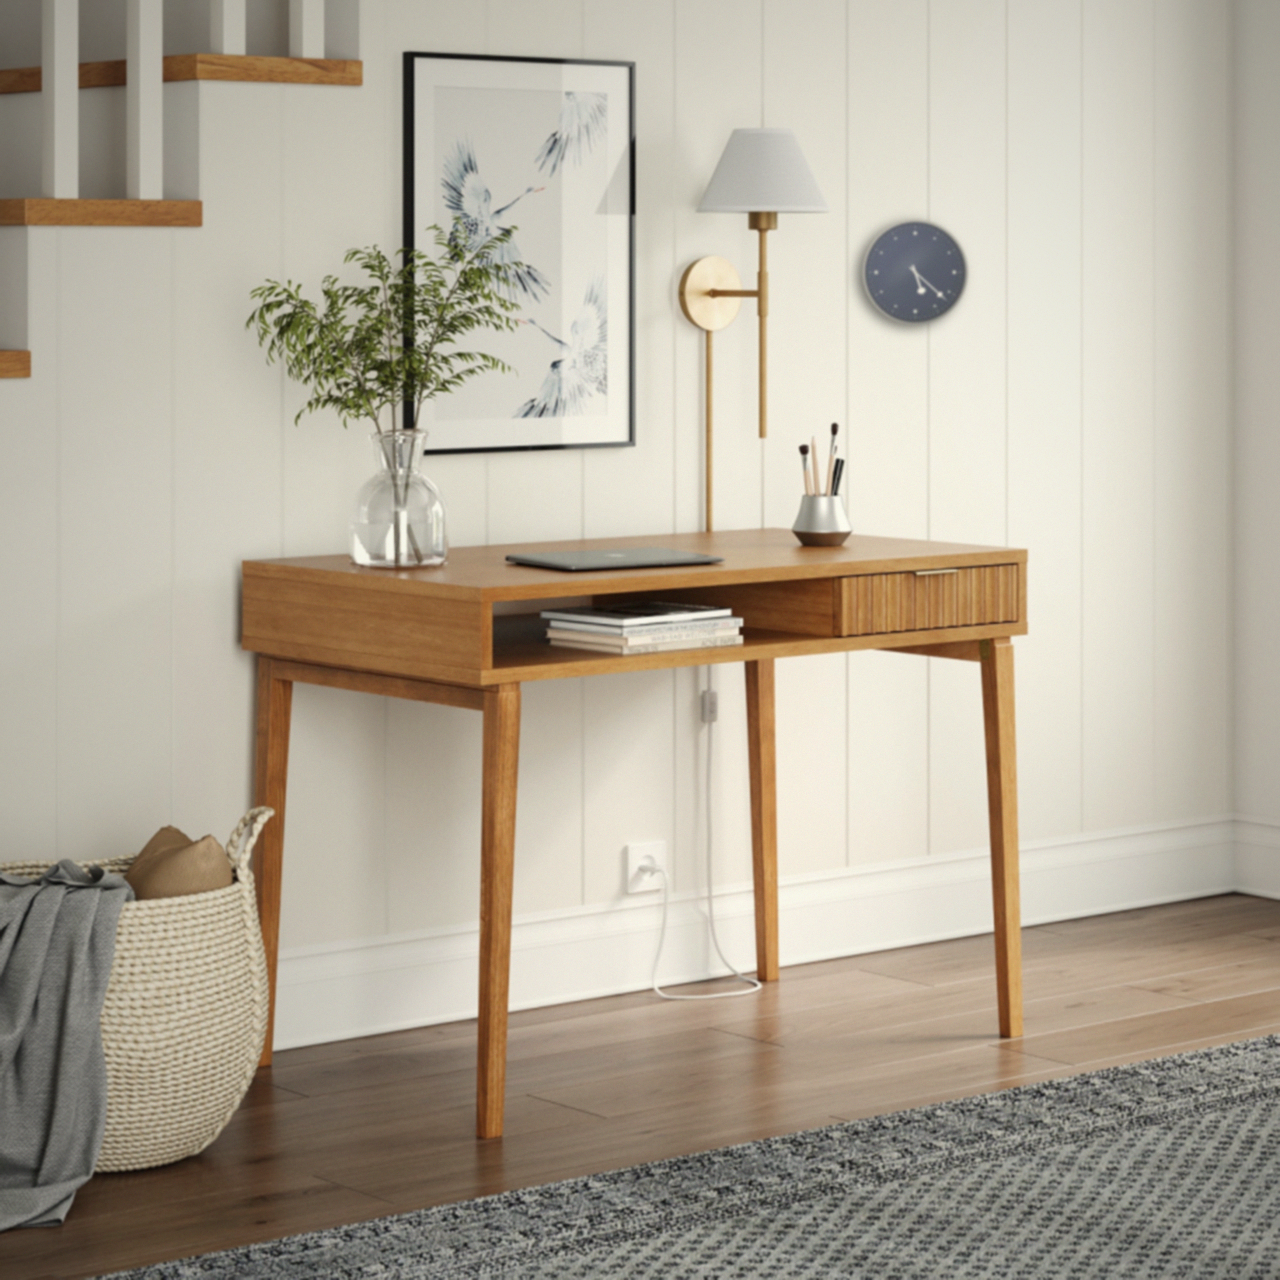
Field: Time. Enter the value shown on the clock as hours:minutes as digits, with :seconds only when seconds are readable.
5:22
